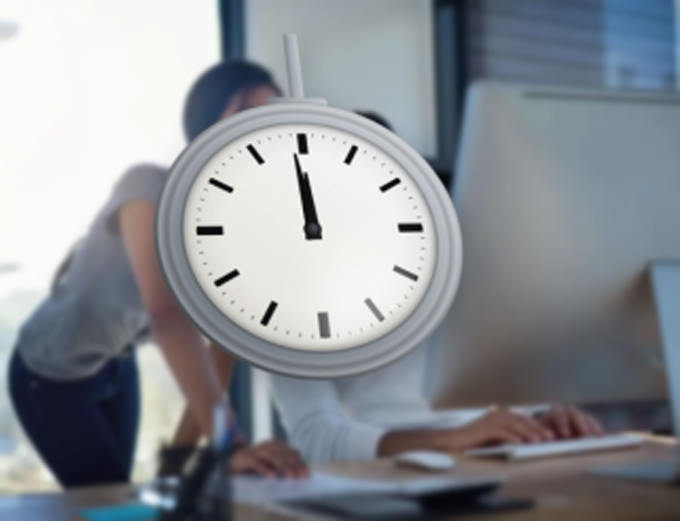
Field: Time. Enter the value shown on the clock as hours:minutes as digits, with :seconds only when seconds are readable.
11:59
